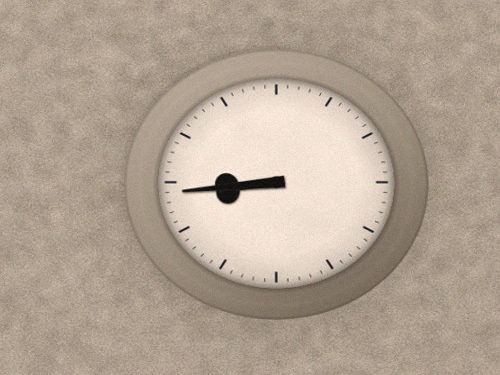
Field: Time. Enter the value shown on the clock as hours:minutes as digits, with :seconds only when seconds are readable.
8:44
